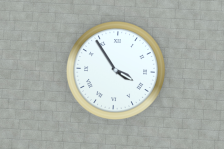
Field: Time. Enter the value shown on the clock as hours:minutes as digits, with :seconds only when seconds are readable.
3:54
